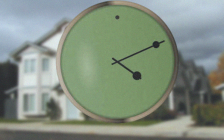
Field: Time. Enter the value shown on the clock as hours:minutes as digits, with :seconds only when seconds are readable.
4:11
